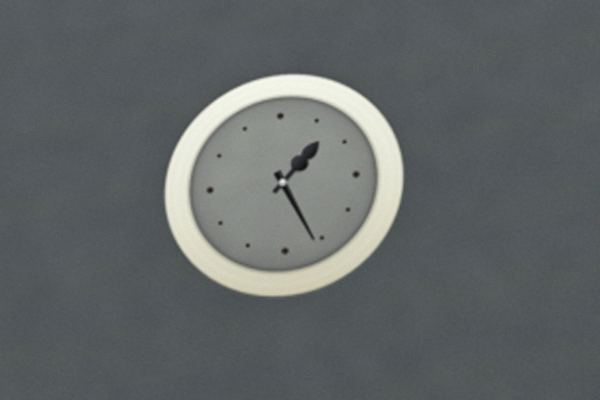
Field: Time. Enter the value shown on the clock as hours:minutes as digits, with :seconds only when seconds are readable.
1:26
